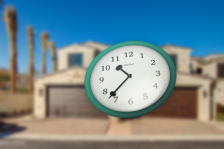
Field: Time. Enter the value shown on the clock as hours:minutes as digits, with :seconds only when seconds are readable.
10:37
